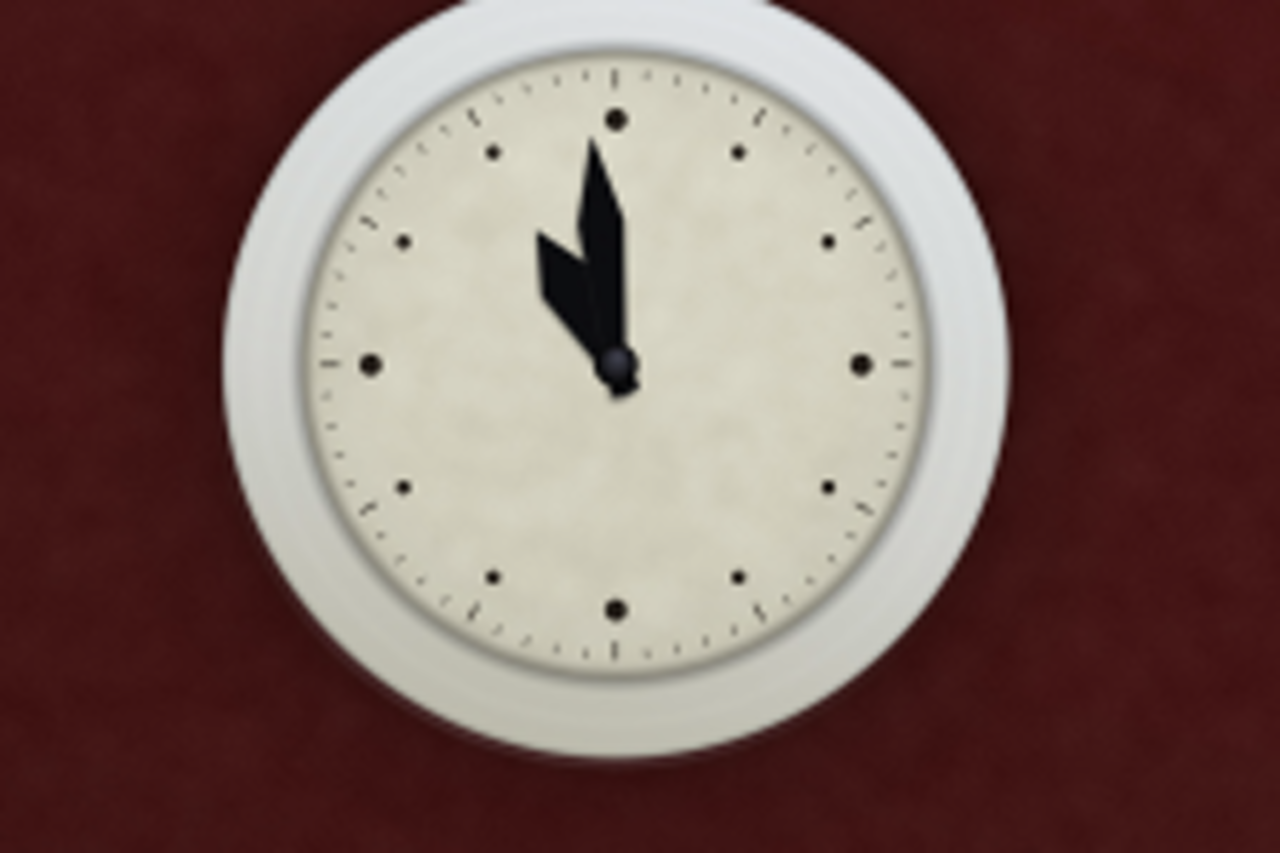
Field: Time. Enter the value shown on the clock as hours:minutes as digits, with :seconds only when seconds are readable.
10:59
